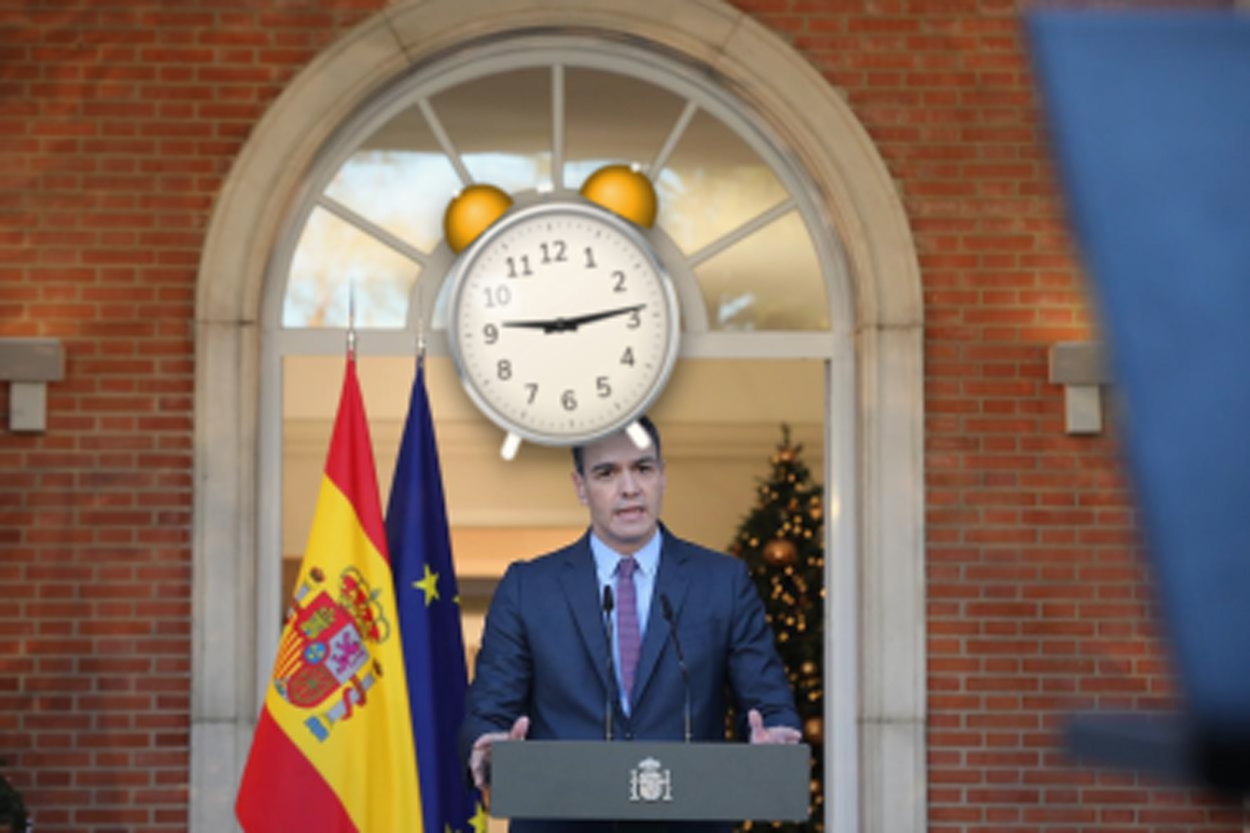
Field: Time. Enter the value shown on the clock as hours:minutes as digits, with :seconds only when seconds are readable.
9:14
